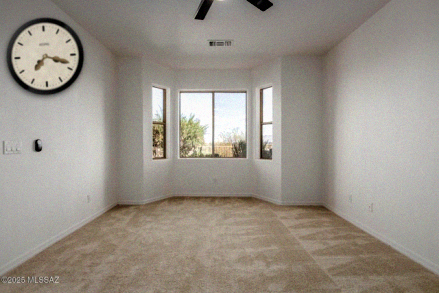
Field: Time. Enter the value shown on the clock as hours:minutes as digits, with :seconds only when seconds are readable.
7:18
